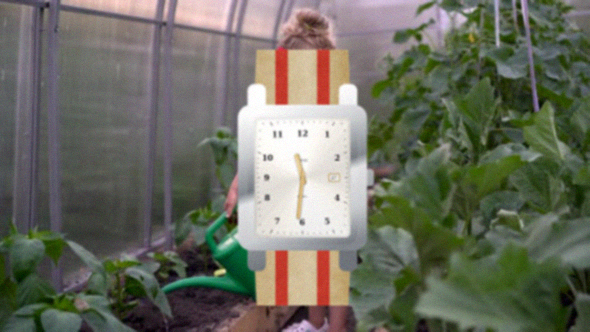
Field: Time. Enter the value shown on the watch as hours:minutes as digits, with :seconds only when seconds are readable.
11:31
